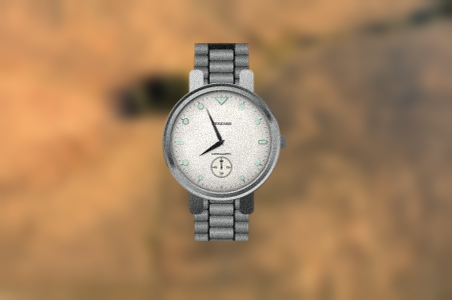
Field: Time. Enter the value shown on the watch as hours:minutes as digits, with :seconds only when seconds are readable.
7:56
